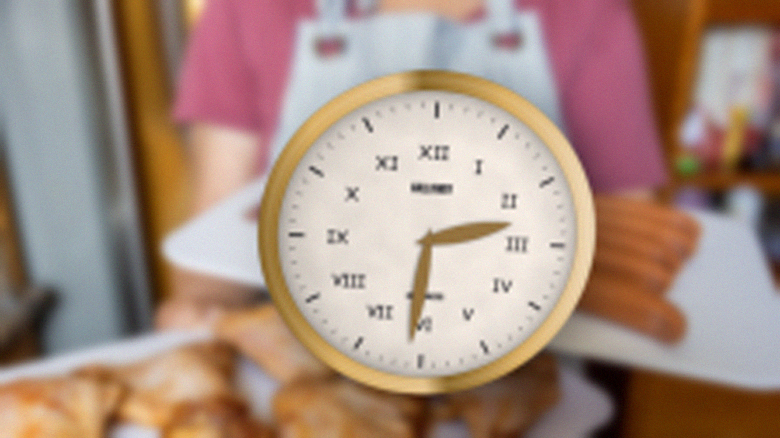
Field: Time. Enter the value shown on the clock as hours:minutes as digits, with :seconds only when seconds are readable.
2:31
